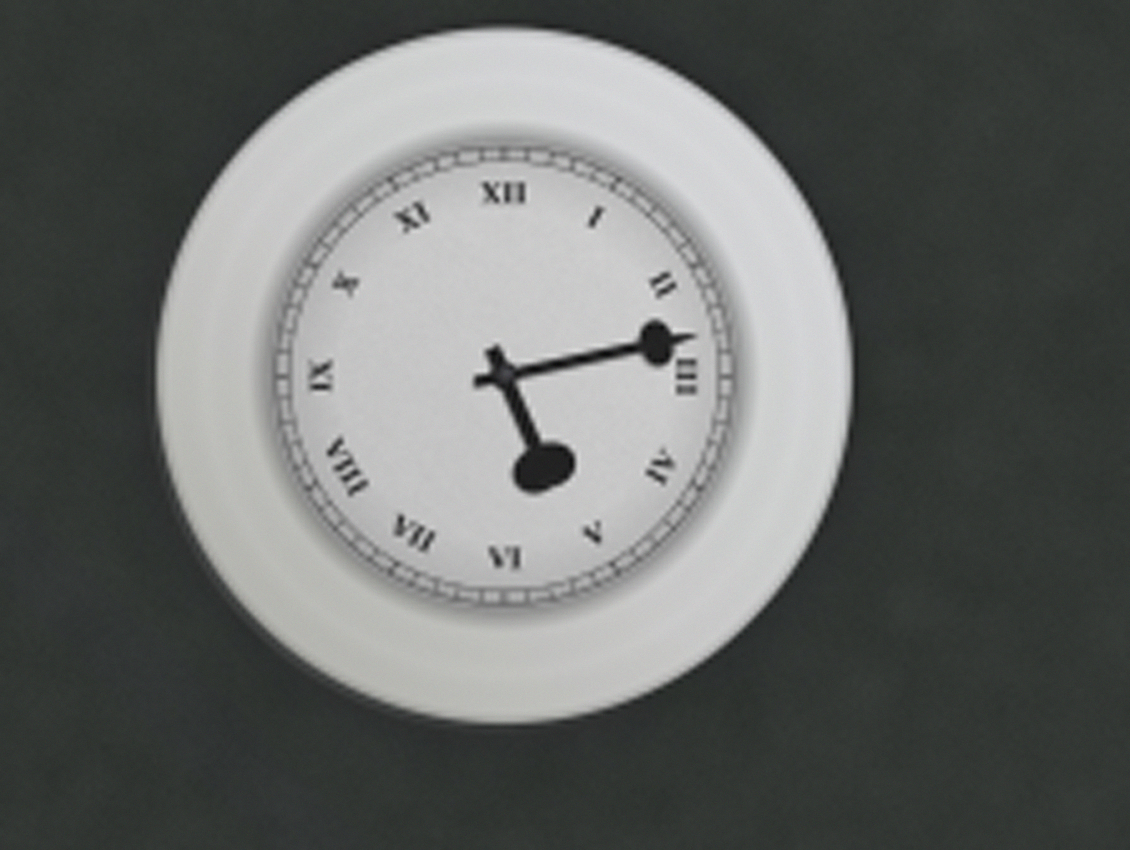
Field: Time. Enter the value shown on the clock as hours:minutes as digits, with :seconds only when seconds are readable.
5:13
